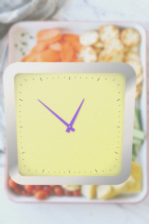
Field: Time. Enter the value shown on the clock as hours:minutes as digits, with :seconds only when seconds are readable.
12:52
